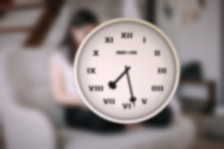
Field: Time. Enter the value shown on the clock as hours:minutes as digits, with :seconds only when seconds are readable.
7:28
